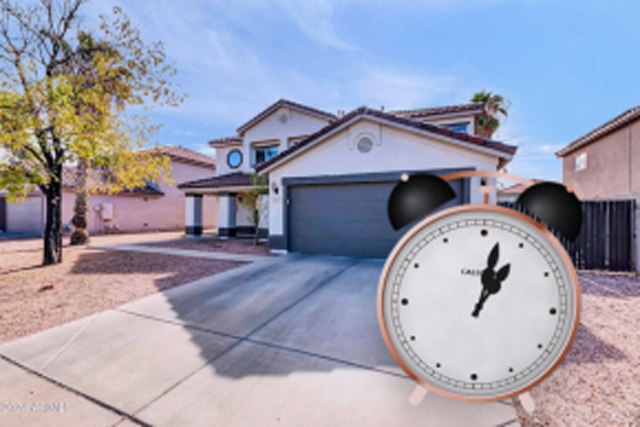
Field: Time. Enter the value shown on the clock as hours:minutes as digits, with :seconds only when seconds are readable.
1:02
